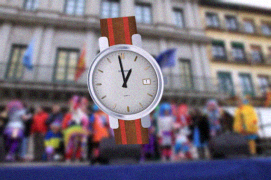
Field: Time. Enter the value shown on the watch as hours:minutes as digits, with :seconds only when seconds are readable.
12:59
